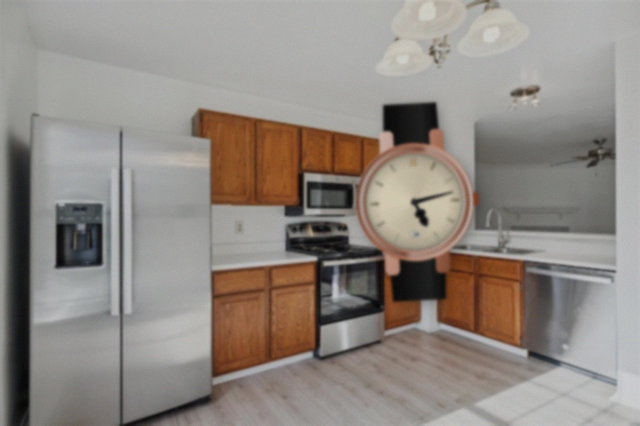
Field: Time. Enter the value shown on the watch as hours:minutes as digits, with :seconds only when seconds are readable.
5:13
